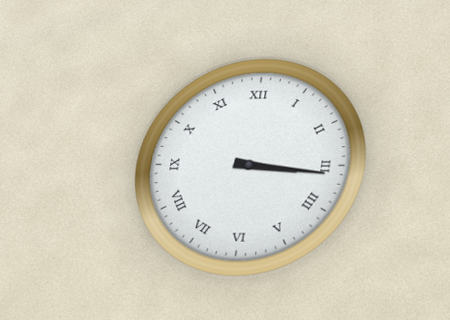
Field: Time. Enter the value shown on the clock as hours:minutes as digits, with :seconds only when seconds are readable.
3:16
